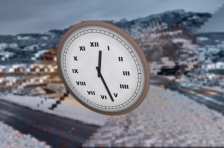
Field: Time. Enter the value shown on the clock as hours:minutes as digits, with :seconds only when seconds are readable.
12:27
